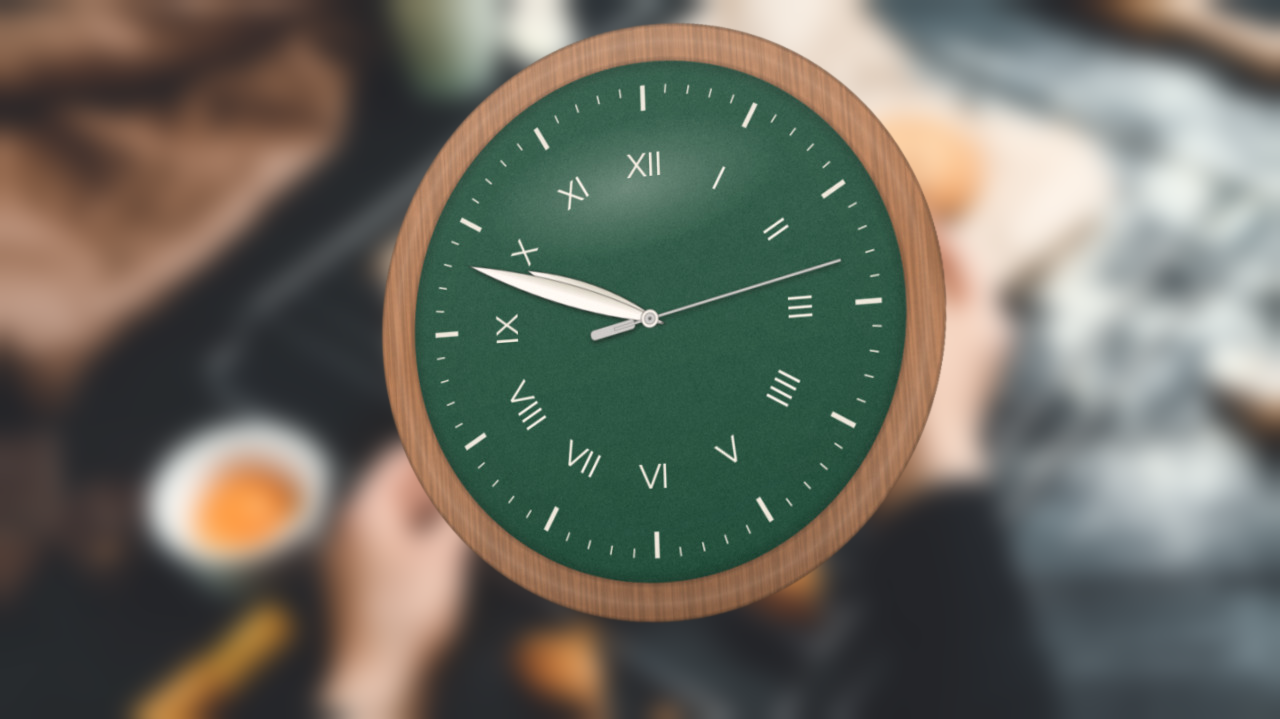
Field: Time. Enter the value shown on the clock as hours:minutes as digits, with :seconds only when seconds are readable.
9:48:13
